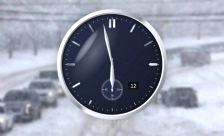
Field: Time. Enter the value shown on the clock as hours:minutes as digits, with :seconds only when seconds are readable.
5:58
